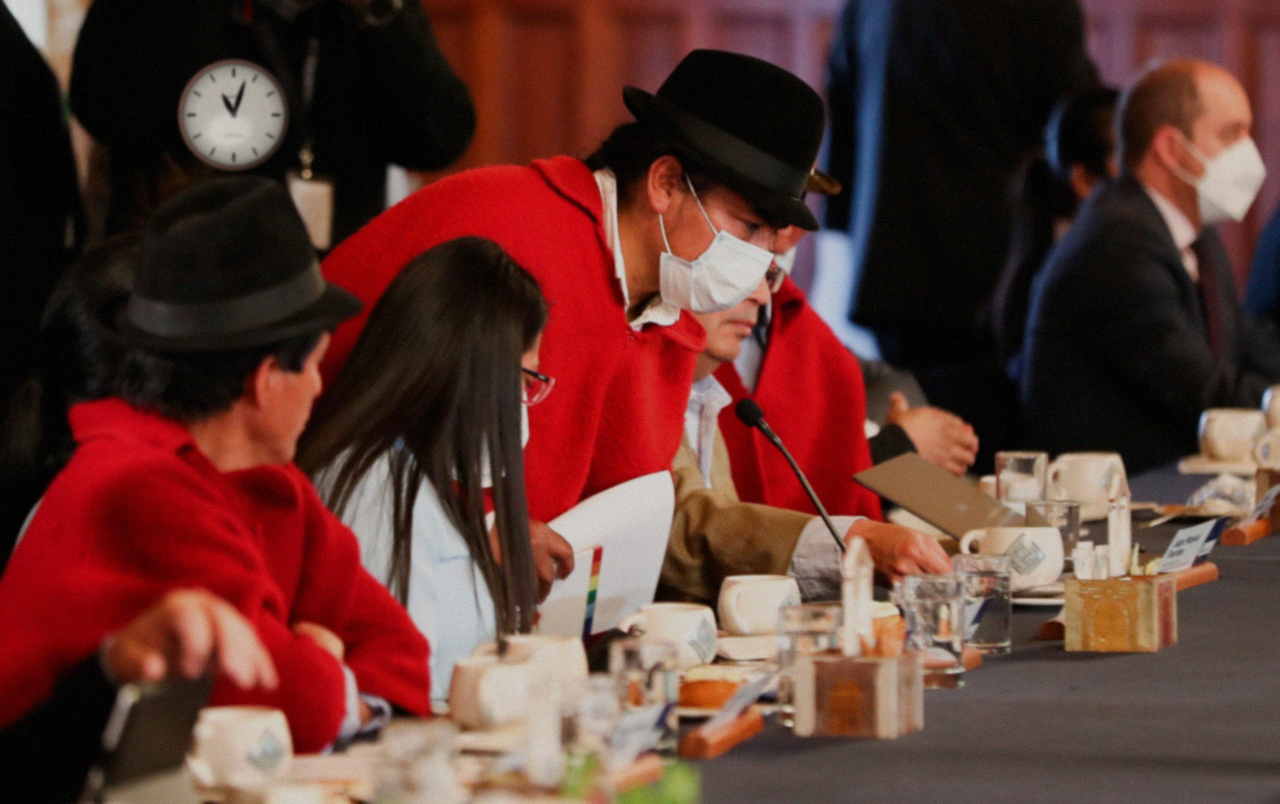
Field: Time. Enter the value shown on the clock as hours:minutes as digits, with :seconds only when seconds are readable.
11:03
